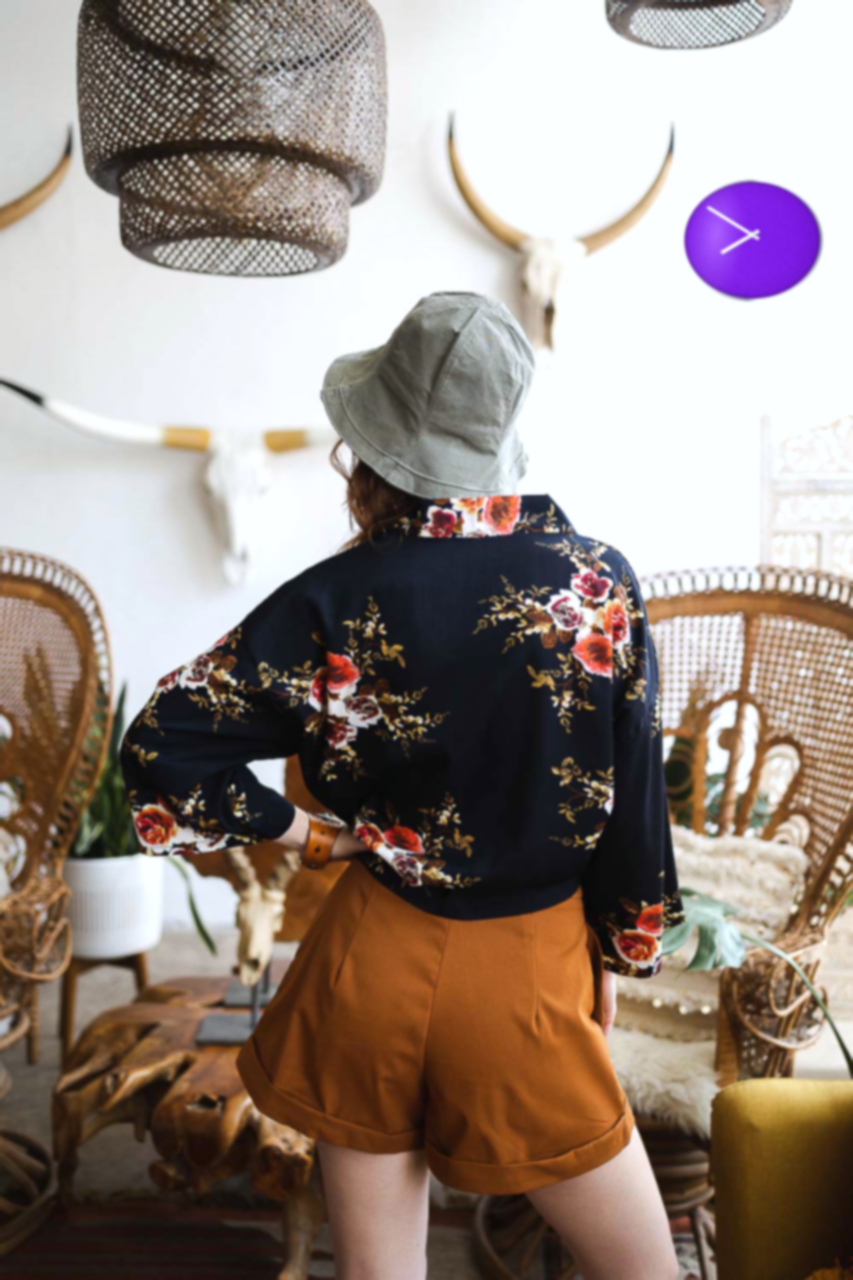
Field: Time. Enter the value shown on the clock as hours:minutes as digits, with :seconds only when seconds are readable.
7:51
